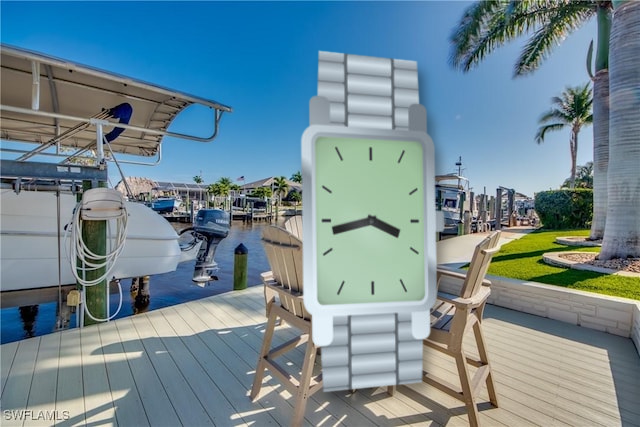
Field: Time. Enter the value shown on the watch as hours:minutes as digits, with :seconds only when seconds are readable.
3:43
